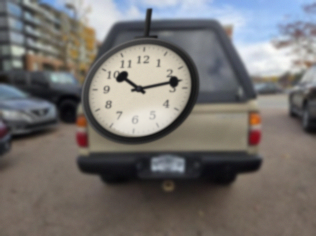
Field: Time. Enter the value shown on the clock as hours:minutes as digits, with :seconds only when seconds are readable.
10:13
